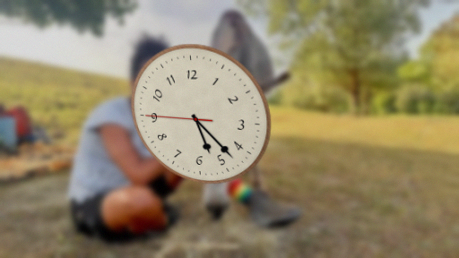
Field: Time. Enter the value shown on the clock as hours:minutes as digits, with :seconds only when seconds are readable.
5:22:45
